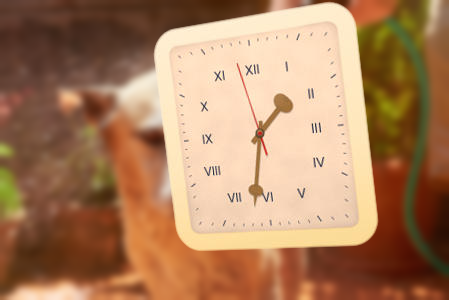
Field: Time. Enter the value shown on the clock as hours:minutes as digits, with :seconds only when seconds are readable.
1:31:58
